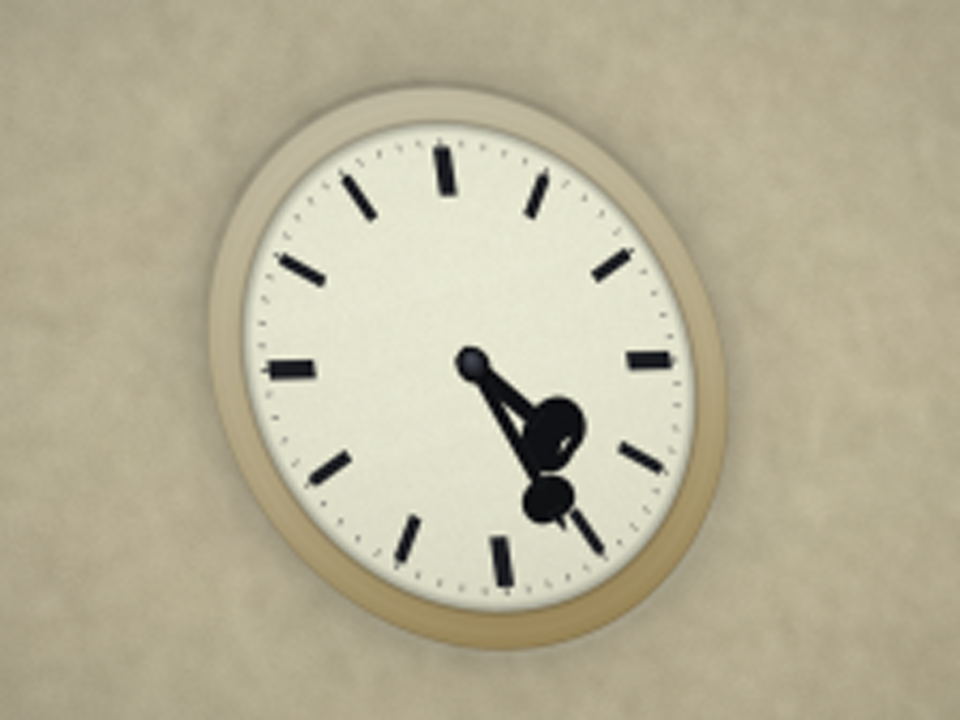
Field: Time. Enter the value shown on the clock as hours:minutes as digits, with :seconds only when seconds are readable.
4:26
